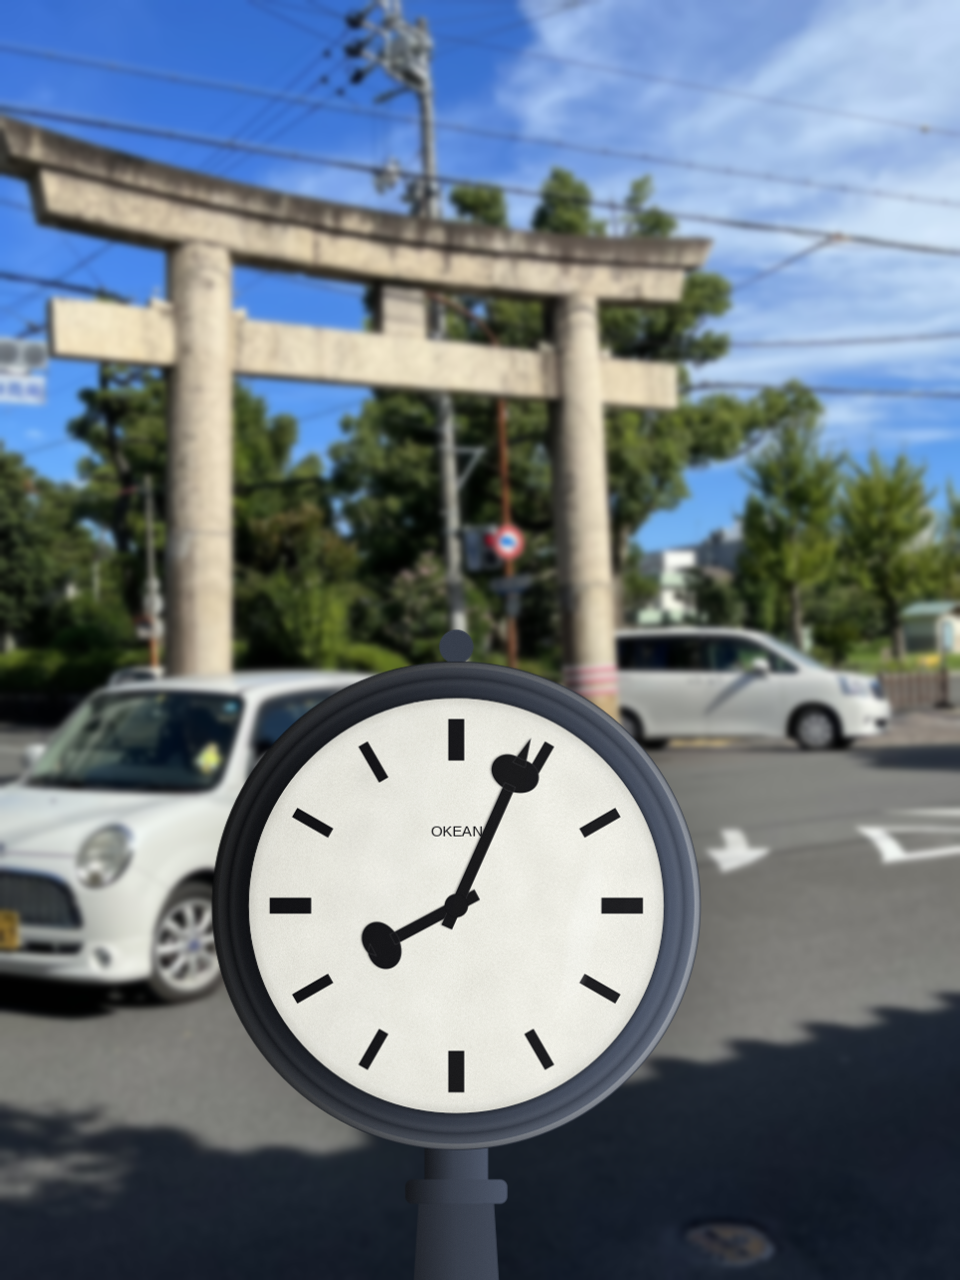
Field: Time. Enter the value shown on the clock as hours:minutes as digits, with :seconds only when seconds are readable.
8:04
